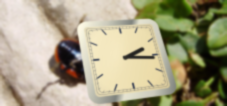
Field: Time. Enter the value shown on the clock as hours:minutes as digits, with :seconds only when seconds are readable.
2:16
